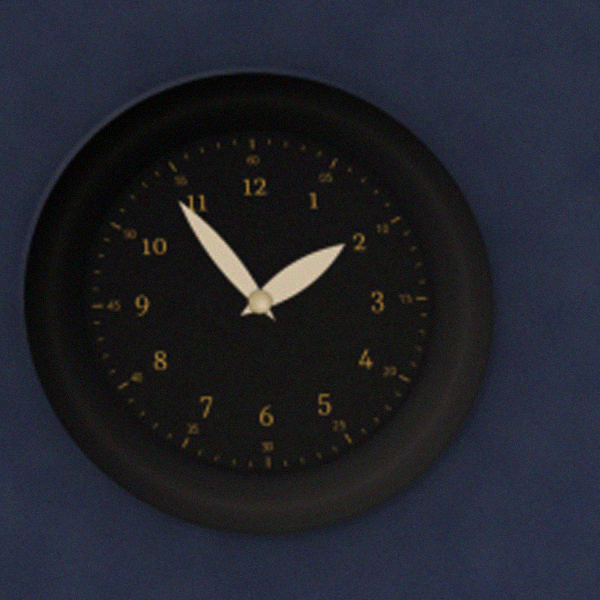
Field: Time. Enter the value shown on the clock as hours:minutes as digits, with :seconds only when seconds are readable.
1:54
